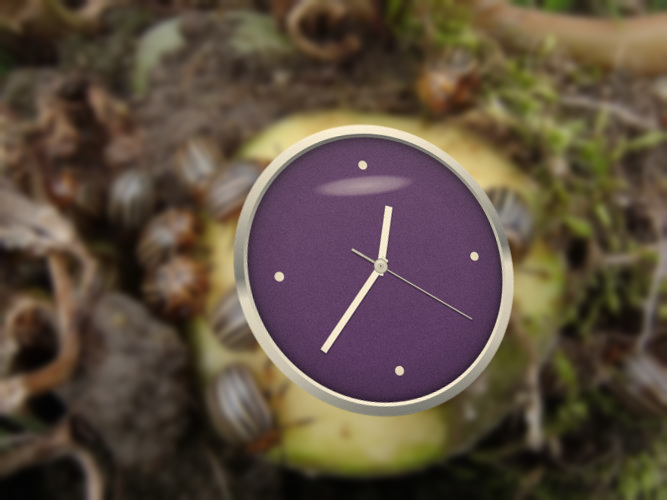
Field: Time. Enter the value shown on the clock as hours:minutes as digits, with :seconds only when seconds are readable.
12:37:21
